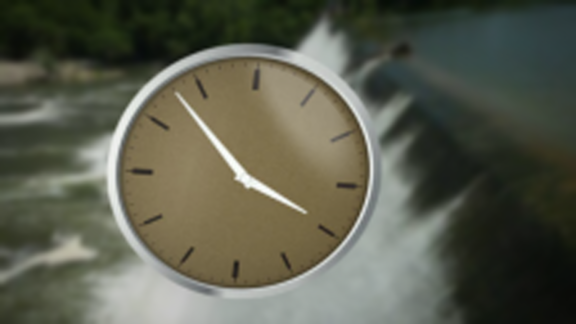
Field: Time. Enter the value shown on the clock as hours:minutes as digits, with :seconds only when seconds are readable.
3:53
